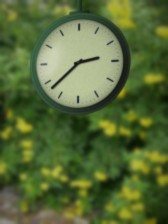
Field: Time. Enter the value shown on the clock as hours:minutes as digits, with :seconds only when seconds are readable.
2:38
